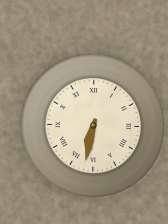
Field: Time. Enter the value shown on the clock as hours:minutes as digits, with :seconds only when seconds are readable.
6:32
